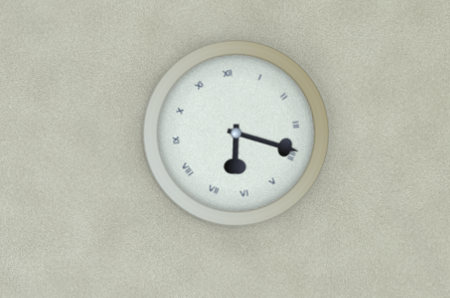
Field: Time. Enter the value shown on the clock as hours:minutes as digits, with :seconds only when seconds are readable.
6:19
